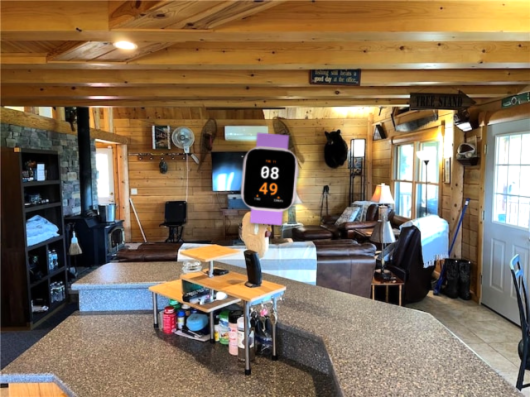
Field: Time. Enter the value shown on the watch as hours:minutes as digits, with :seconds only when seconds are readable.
8:49
